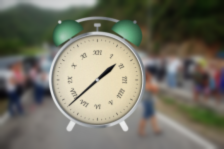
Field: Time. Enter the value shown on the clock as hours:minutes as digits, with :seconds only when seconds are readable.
1:38
